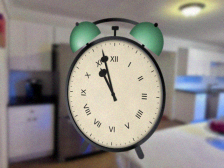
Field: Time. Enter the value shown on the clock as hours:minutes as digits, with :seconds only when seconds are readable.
10:57
